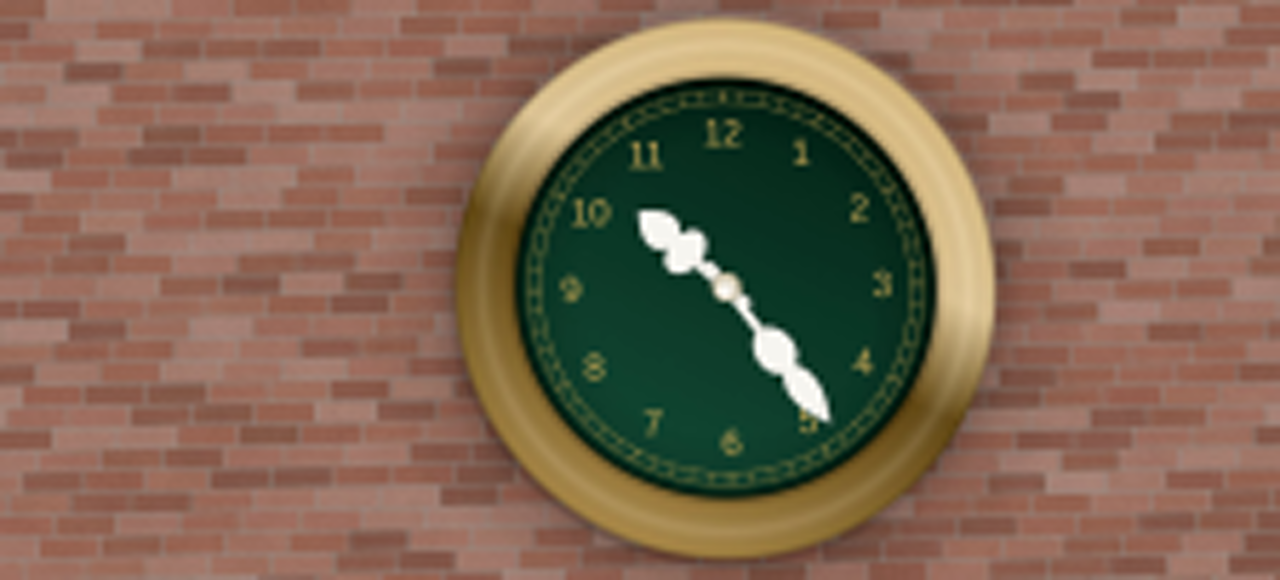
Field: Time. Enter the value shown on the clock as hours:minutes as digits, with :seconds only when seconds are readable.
10:24
